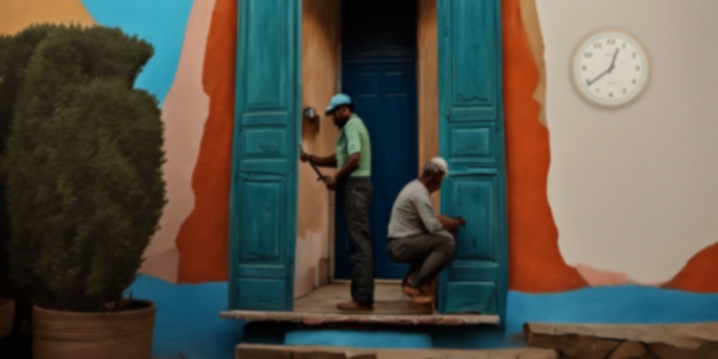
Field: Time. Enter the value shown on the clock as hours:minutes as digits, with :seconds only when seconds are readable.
12:39
